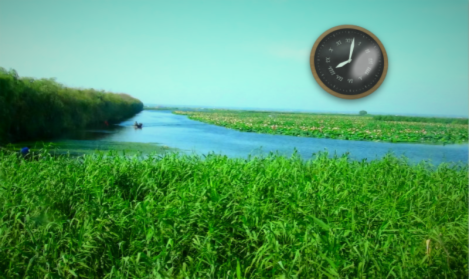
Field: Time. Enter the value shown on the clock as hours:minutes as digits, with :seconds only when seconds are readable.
8:02
